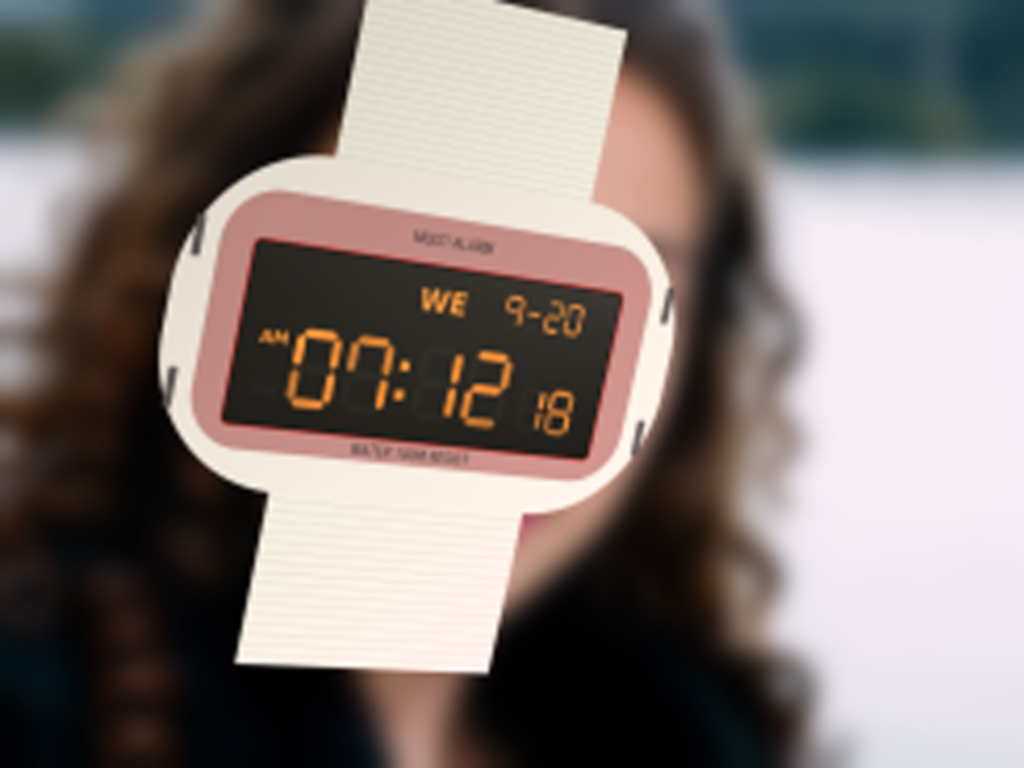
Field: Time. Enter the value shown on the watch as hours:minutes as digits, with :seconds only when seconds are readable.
7:12:18
